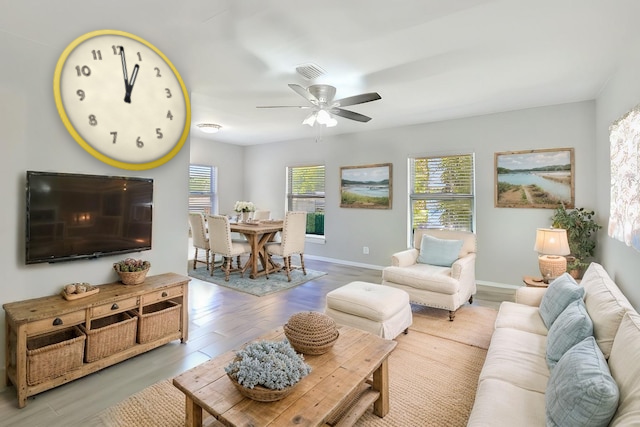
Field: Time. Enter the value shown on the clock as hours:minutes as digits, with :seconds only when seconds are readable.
1:01
